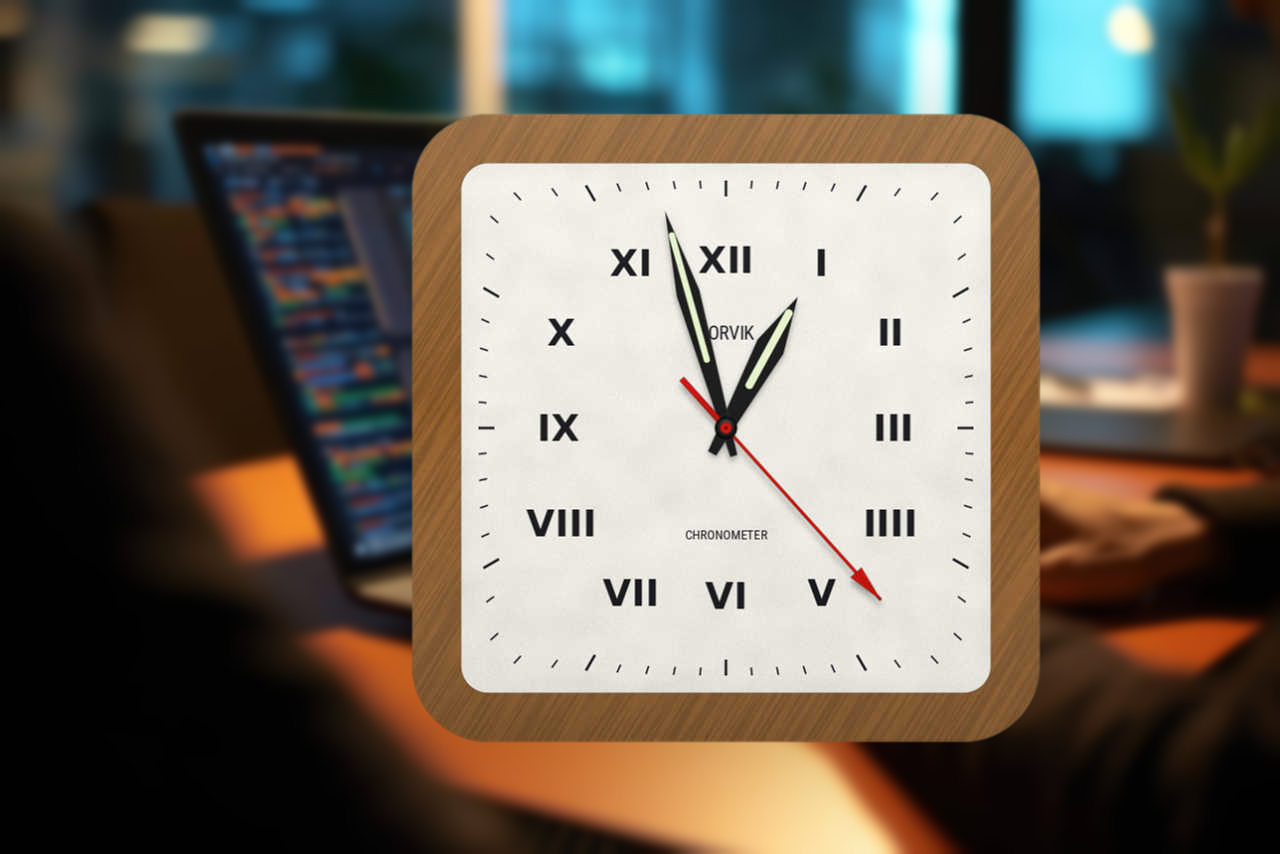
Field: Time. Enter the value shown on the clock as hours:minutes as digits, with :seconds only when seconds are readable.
12:57:23
